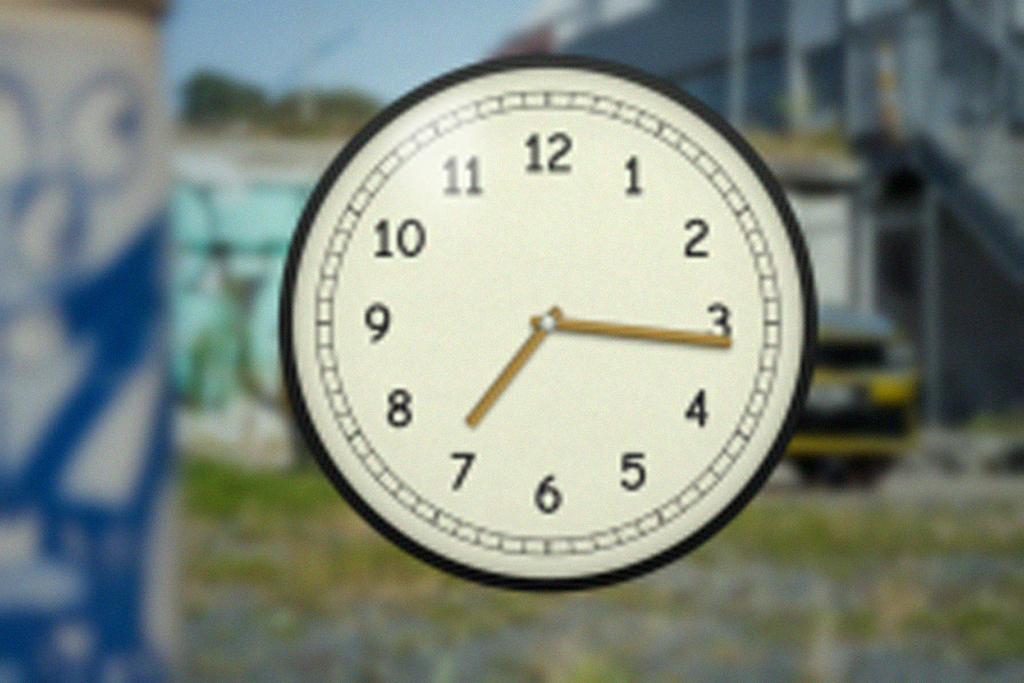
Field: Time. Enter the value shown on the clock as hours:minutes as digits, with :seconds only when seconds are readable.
7:16
